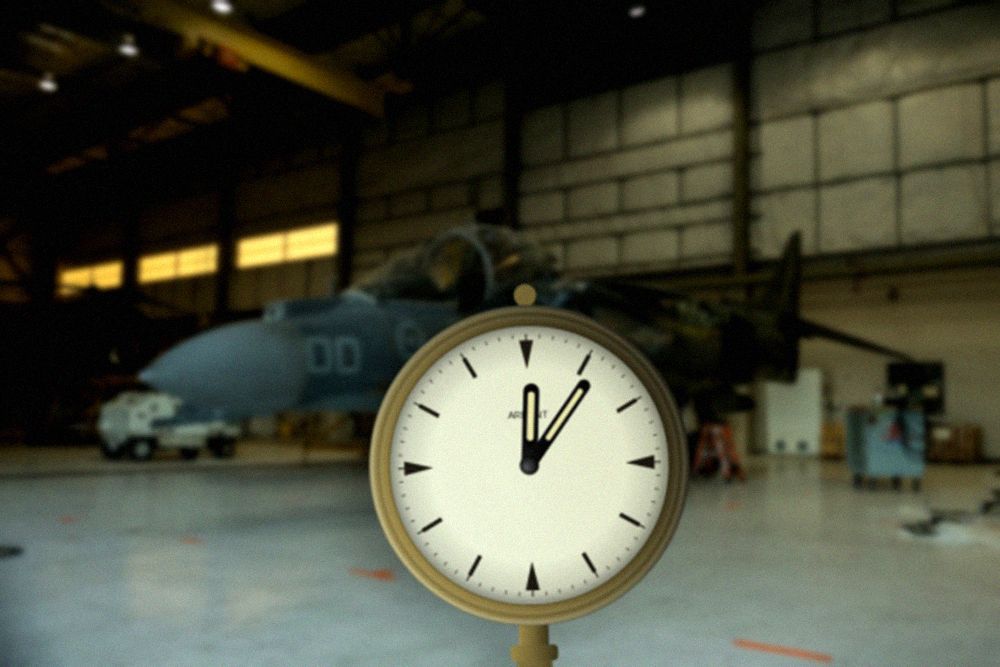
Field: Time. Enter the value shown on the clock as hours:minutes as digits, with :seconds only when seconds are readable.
12:06
